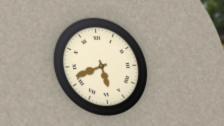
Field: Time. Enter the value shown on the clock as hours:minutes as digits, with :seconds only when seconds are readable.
5:42
